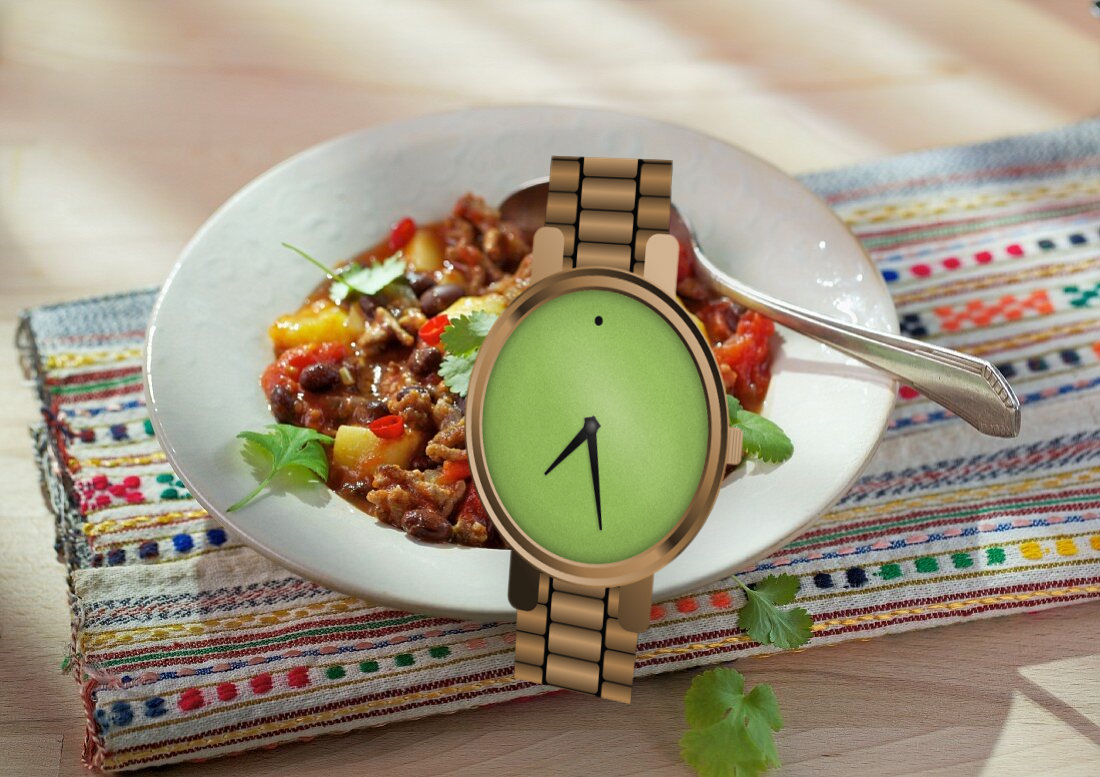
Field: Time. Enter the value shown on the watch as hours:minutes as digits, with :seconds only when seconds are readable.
7:28
